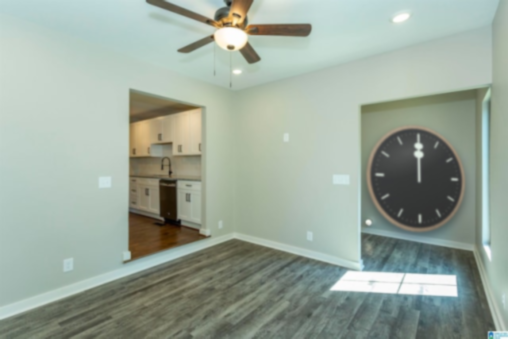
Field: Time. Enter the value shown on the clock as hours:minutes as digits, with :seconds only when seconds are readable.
12:00
